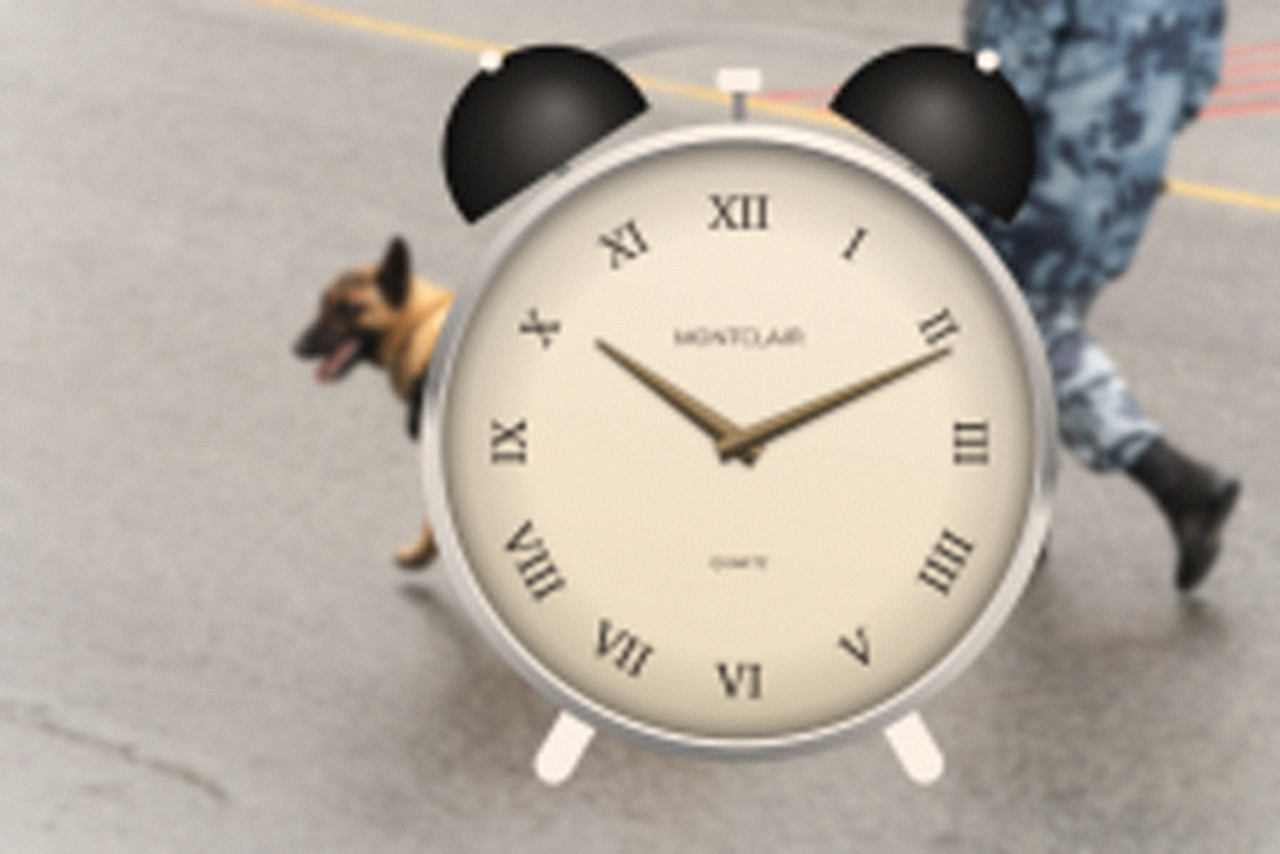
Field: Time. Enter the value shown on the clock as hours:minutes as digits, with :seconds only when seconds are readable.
10:11
